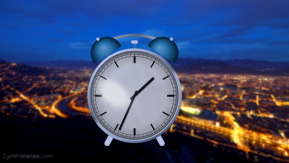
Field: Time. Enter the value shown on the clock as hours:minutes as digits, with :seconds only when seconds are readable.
1:34
